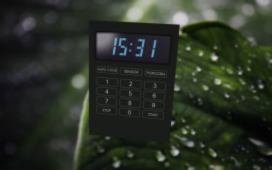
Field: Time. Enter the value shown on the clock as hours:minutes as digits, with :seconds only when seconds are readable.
15:31
